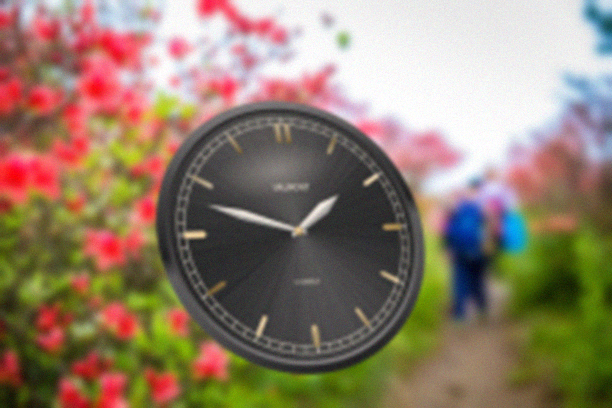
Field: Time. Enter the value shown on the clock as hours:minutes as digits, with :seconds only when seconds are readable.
1:48
